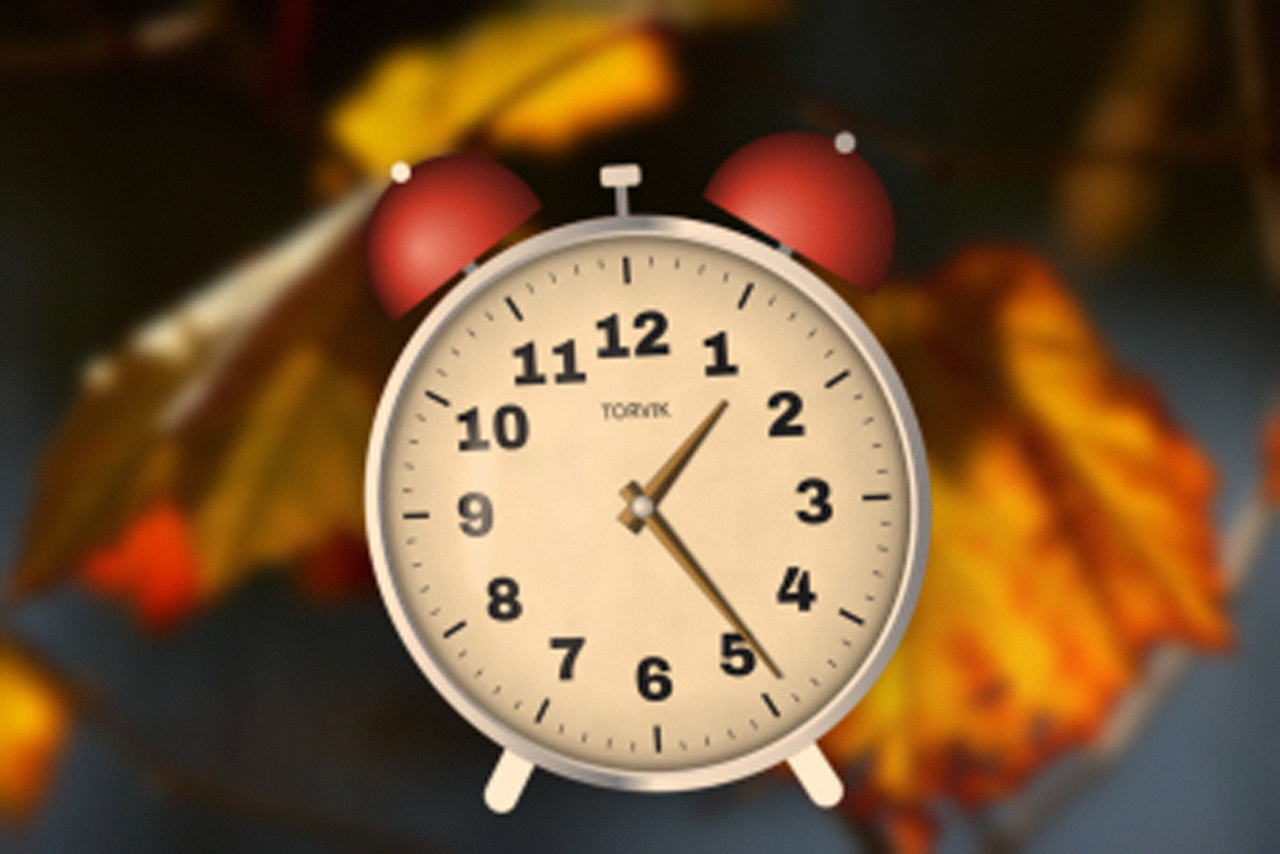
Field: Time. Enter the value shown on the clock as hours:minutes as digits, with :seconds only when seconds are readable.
1:24
